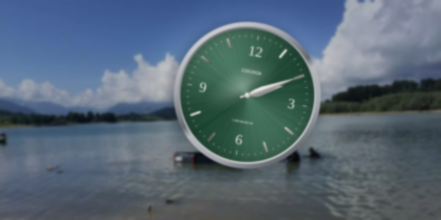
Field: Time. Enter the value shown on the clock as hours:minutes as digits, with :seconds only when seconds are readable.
2:10
